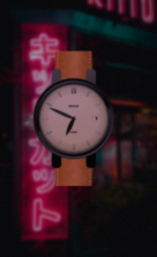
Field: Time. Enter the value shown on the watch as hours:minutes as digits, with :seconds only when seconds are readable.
6:49
